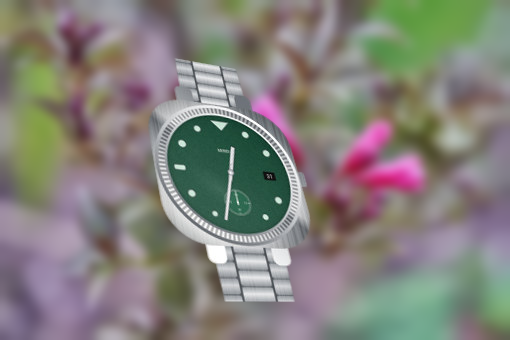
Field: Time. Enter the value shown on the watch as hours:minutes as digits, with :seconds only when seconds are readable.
12:33
